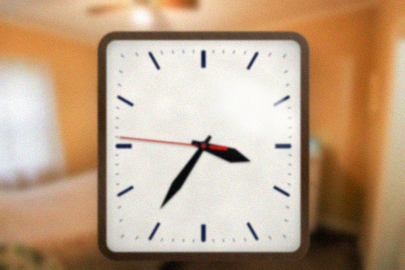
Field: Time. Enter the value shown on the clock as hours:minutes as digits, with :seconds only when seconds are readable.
3:35:46
